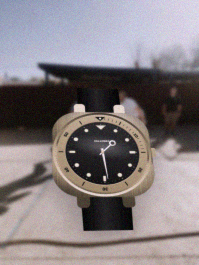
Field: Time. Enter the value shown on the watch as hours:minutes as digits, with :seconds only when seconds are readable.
1:29
